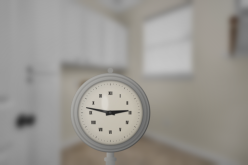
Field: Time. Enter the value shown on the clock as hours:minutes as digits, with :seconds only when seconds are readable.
2:47
